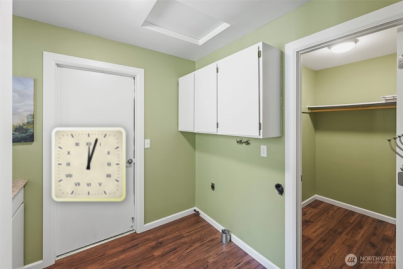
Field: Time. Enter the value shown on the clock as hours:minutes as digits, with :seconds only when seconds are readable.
12:03
